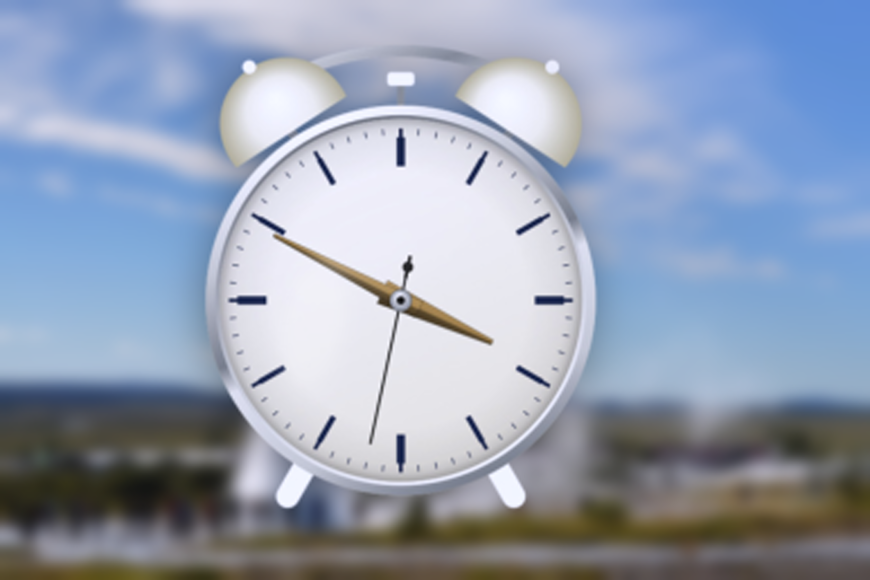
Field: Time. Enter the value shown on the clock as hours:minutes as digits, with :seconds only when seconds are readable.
3:49:32
